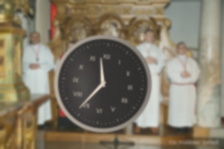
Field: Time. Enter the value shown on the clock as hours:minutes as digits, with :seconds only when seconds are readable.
11:36
